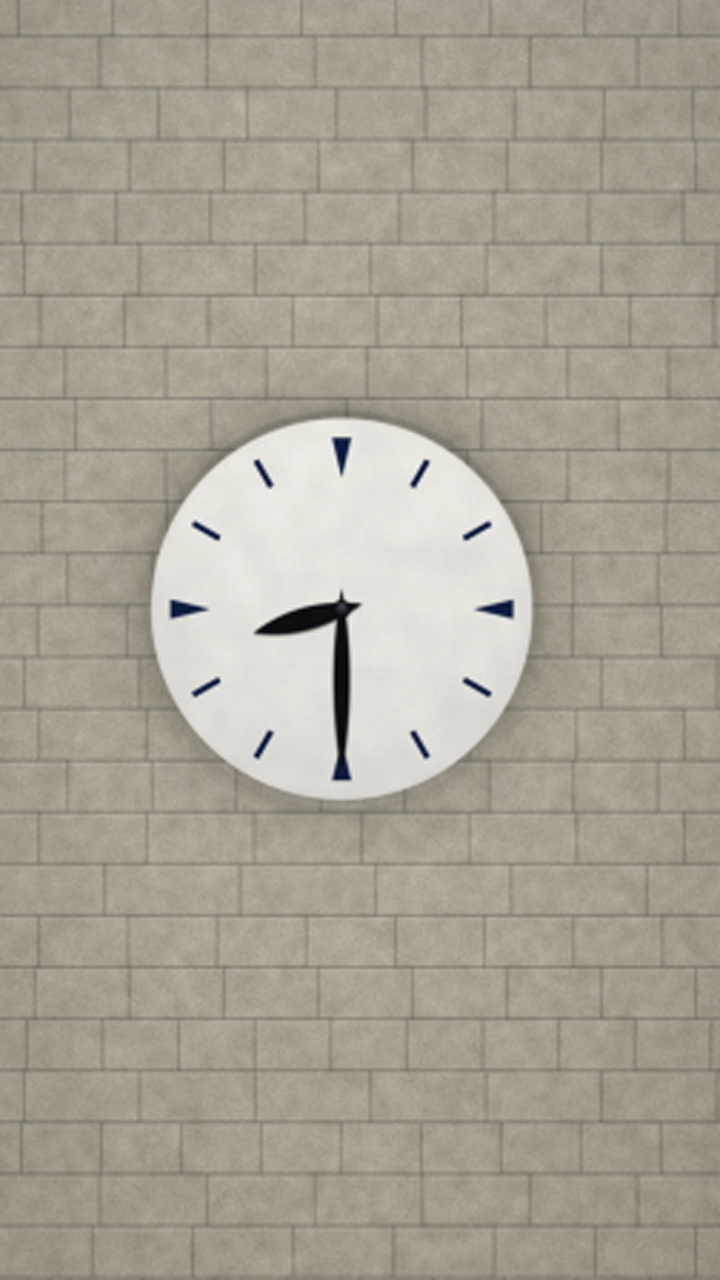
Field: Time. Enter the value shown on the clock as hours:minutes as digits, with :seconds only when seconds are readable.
8:30
